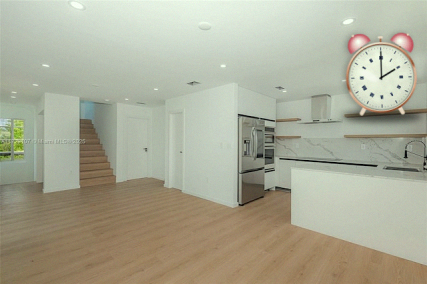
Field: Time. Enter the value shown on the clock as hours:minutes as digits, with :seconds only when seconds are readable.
2:00
